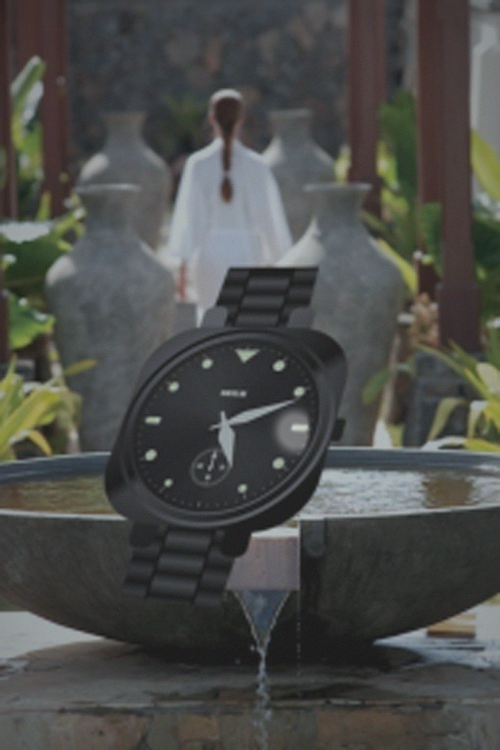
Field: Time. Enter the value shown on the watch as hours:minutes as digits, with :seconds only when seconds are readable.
5:11
